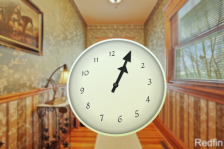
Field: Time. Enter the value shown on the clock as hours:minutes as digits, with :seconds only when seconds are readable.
1:05
